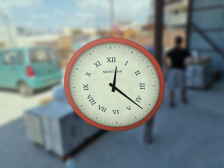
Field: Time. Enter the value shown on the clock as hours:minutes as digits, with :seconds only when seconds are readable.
12:22
